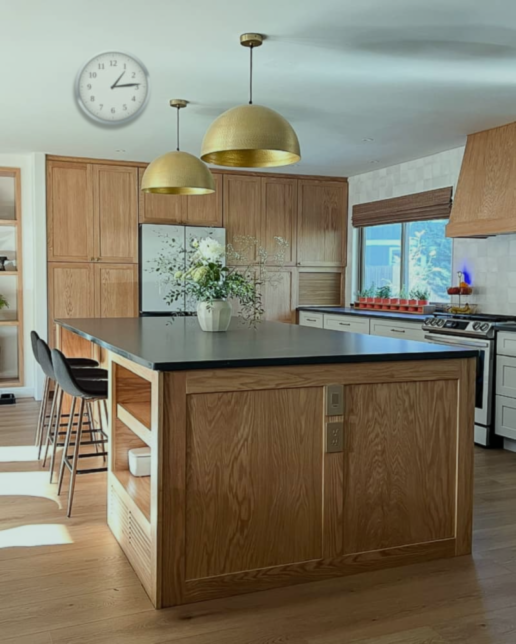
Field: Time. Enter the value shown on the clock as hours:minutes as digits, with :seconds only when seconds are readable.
1:14
